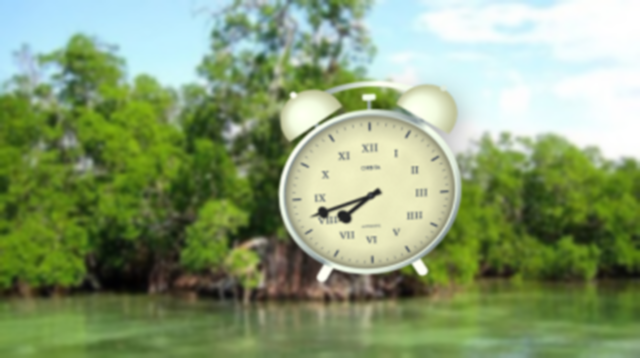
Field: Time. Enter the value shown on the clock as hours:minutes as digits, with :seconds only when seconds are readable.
7:42
